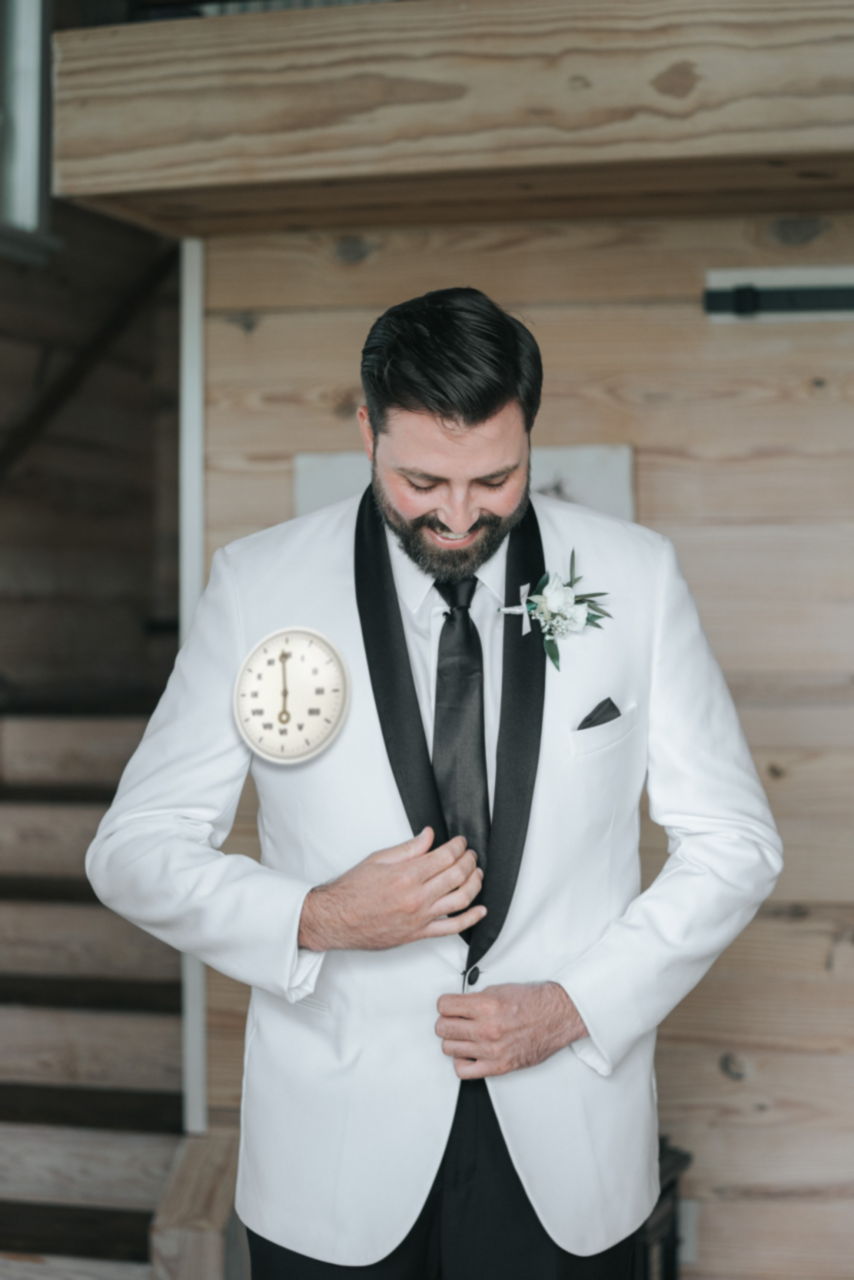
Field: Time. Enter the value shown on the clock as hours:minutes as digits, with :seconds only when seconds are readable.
5:59
